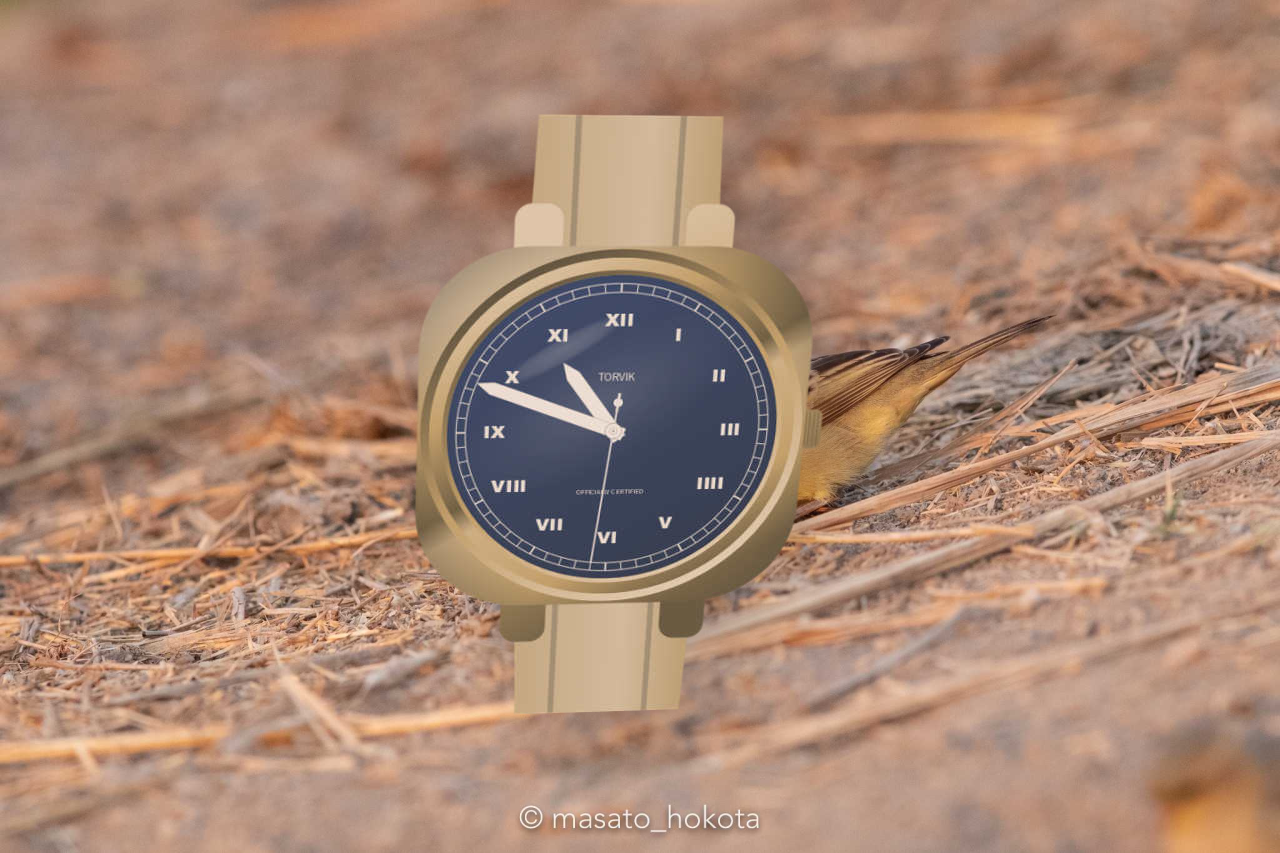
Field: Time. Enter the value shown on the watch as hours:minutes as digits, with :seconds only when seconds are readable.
10:48:31
